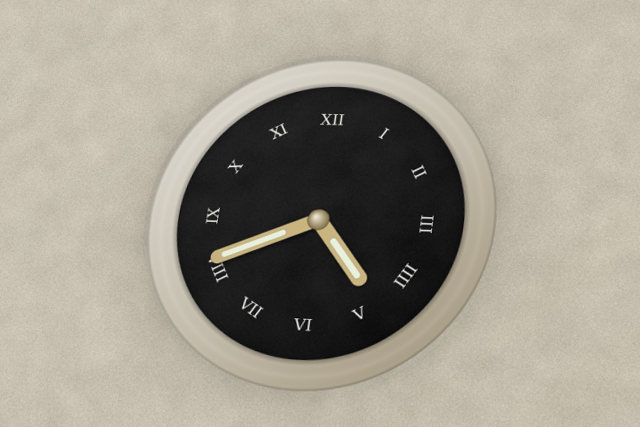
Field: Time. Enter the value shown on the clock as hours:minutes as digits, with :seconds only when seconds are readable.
4:41
